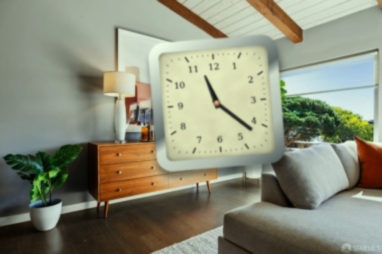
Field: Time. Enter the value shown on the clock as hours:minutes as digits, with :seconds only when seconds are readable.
11:22
